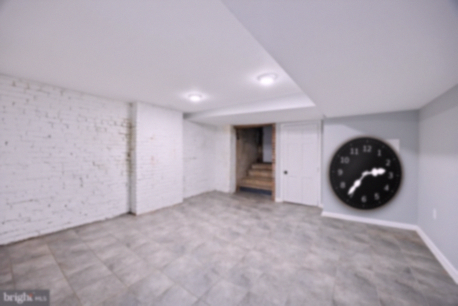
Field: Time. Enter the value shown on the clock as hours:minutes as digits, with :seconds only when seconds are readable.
2:36
